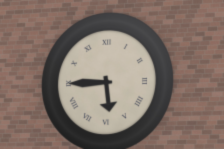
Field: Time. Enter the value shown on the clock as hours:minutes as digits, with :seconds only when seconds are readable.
5:45
